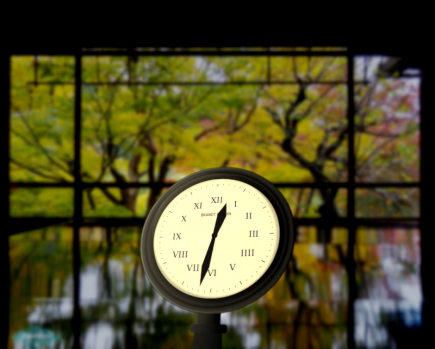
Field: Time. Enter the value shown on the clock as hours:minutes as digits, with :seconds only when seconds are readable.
12:32
